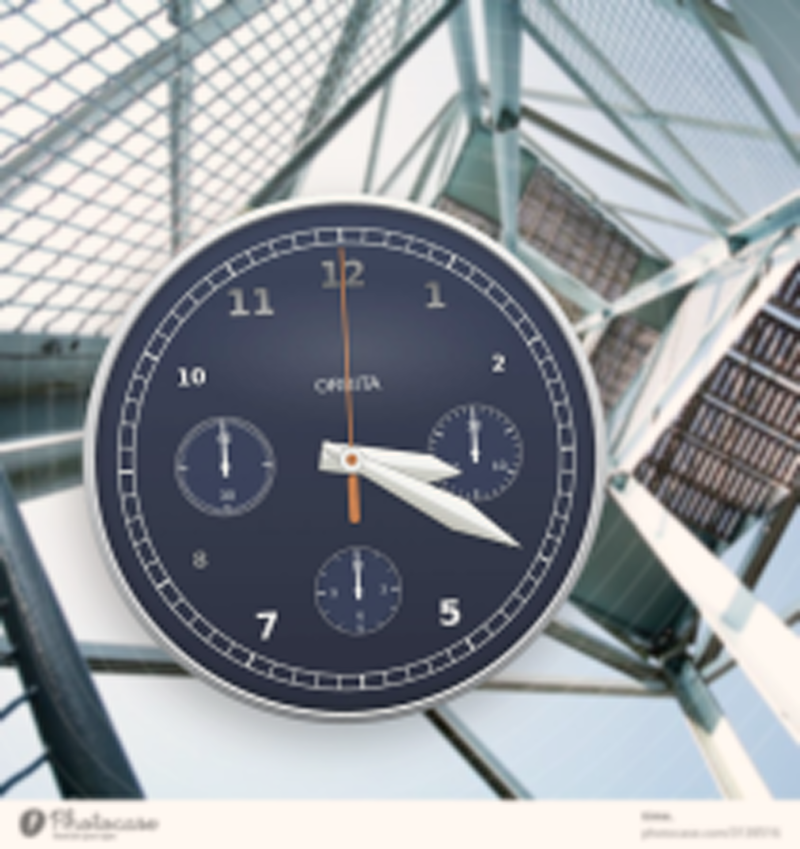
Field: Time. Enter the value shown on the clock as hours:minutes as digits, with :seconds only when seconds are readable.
3:20
